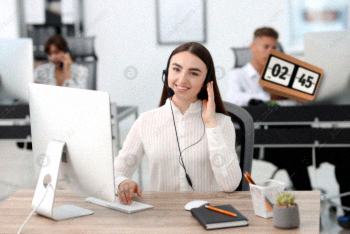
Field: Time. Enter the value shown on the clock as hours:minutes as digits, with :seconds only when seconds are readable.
2:45
